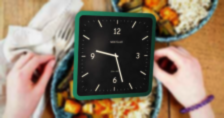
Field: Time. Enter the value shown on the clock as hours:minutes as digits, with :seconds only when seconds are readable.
9:27
